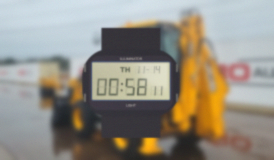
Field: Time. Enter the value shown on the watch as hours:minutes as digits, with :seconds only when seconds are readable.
0:58
